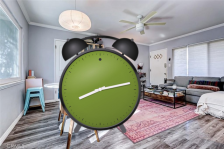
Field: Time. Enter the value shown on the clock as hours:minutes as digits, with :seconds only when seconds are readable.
8:13
